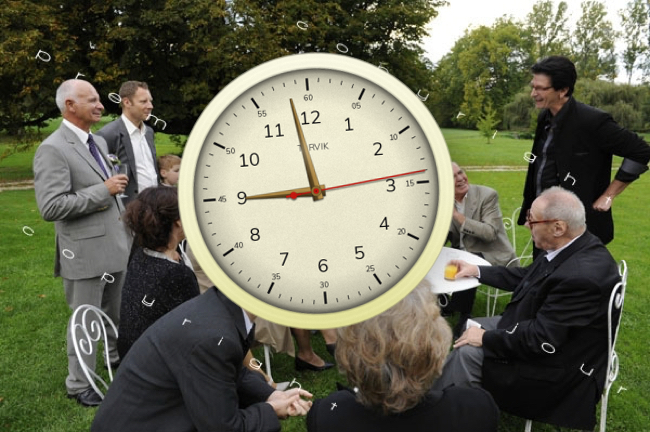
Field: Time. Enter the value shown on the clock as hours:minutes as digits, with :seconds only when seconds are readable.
8:58:14
